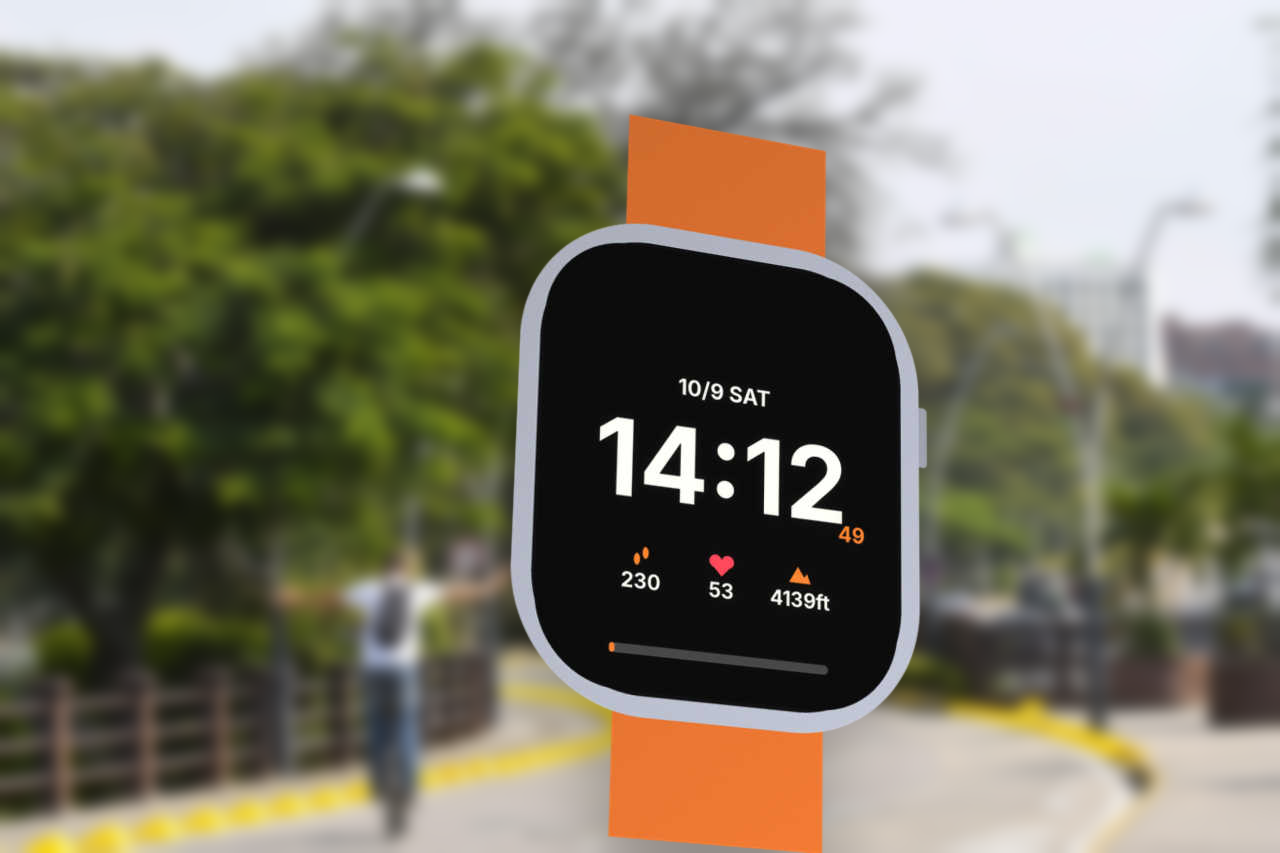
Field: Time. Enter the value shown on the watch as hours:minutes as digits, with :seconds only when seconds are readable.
14:12:49
